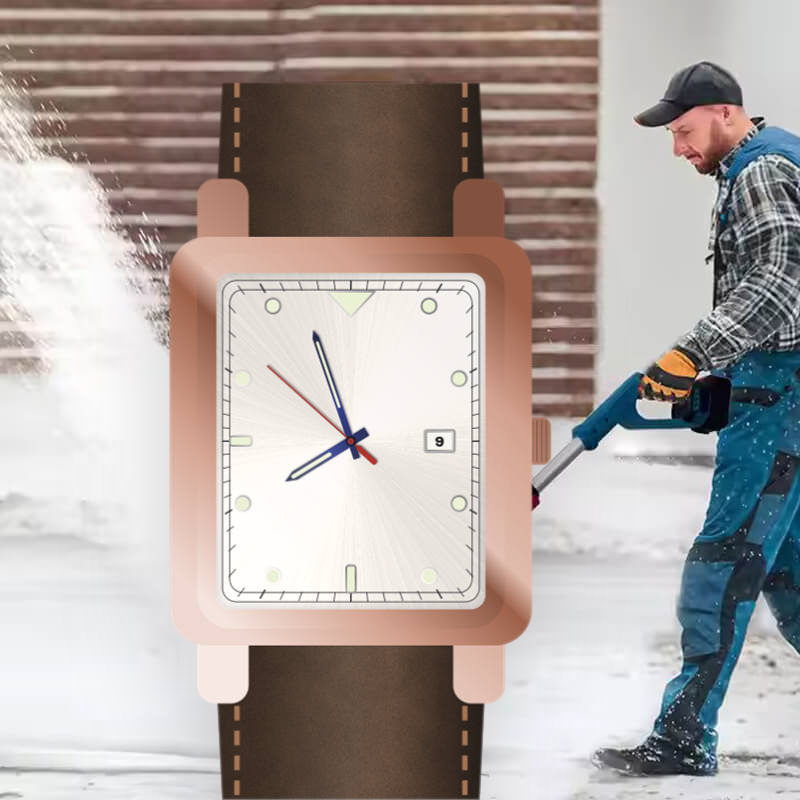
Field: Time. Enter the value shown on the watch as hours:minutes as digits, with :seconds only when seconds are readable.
7:56:52
